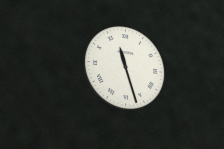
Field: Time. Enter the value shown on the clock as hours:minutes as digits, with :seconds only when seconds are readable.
11:27
